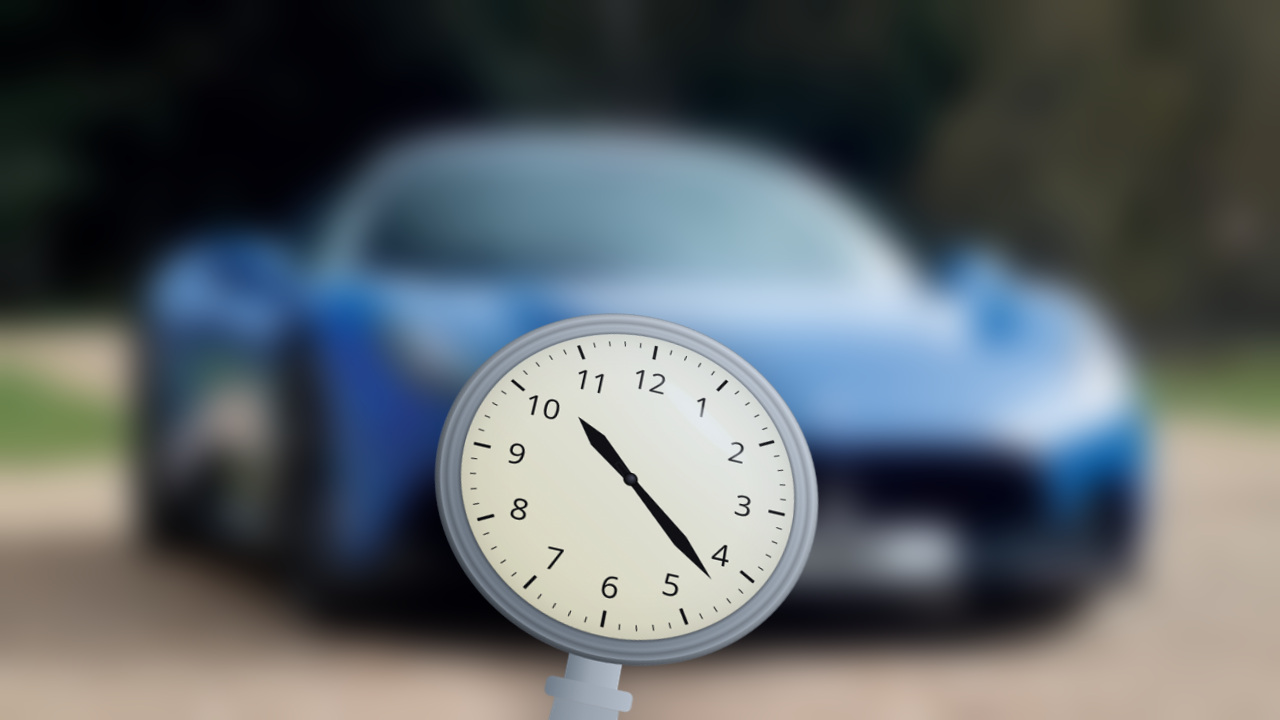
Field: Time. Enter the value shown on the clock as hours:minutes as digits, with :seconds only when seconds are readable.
10:22
